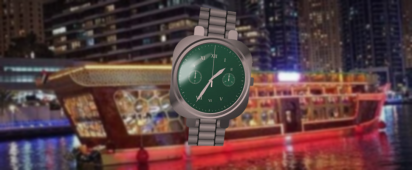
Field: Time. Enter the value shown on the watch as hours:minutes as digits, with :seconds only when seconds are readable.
1:35
